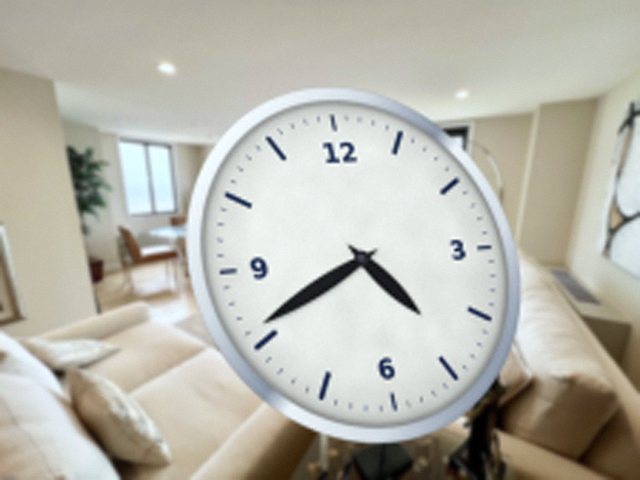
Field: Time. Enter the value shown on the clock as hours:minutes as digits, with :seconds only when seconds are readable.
4:41
